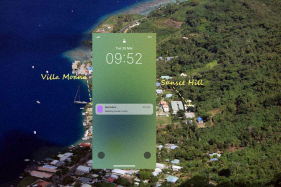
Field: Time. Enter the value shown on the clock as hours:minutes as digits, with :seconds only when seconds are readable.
9:52
